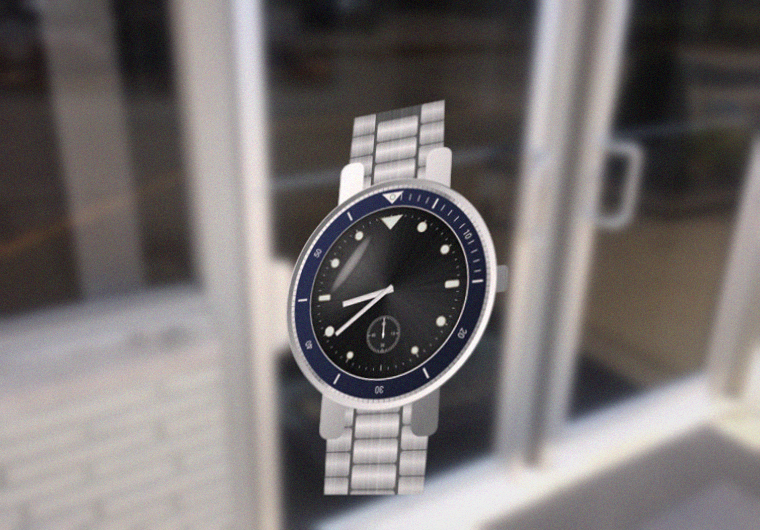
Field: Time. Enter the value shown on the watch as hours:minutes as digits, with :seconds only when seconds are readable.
8:39
